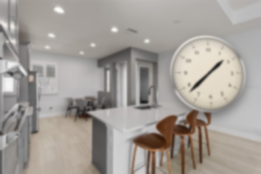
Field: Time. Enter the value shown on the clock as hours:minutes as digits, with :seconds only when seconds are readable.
1:38
